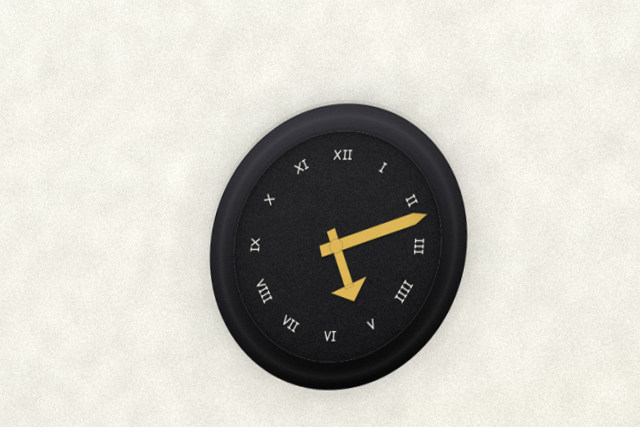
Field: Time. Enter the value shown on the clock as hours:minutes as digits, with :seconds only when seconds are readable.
5:12
